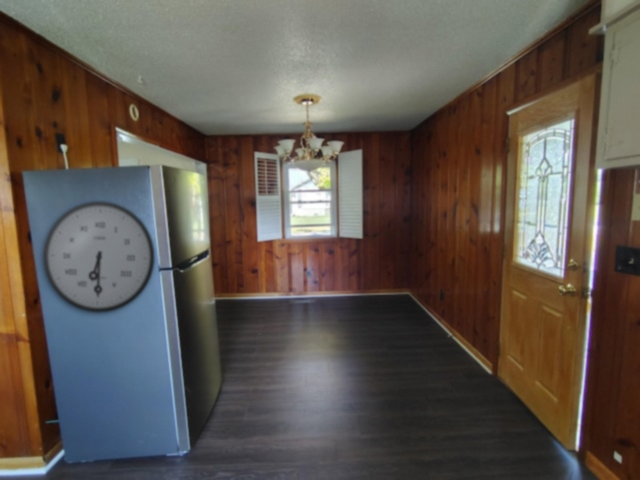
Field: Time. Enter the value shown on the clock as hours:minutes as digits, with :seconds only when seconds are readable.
6:30
